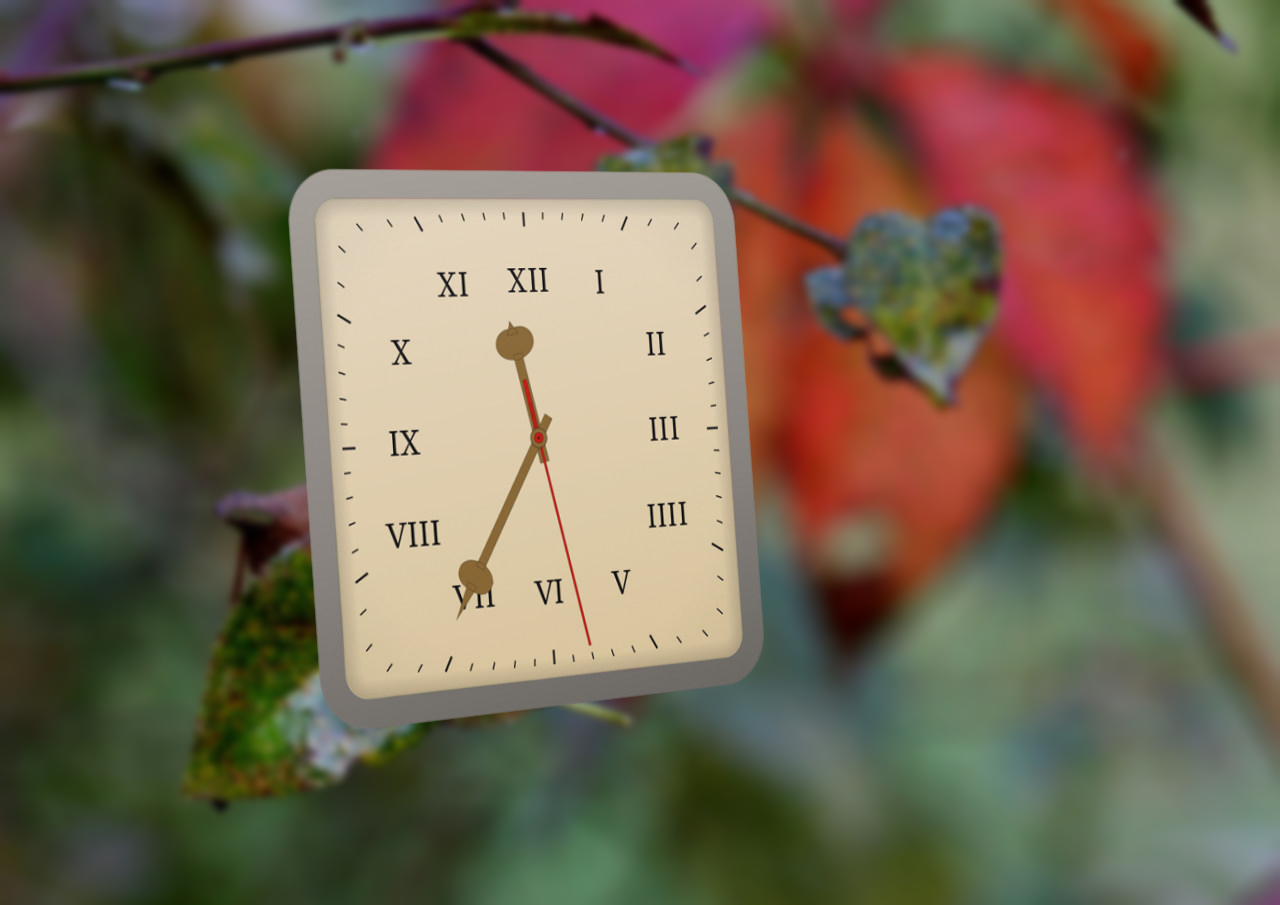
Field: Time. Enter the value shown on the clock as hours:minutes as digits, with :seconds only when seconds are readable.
11:35:28
